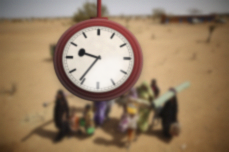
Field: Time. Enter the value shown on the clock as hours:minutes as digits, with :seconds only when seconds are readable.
9:36
